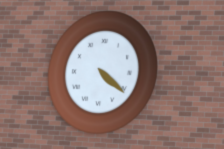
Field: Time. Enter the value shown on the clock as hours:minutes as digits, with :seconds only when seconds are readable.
4:21
